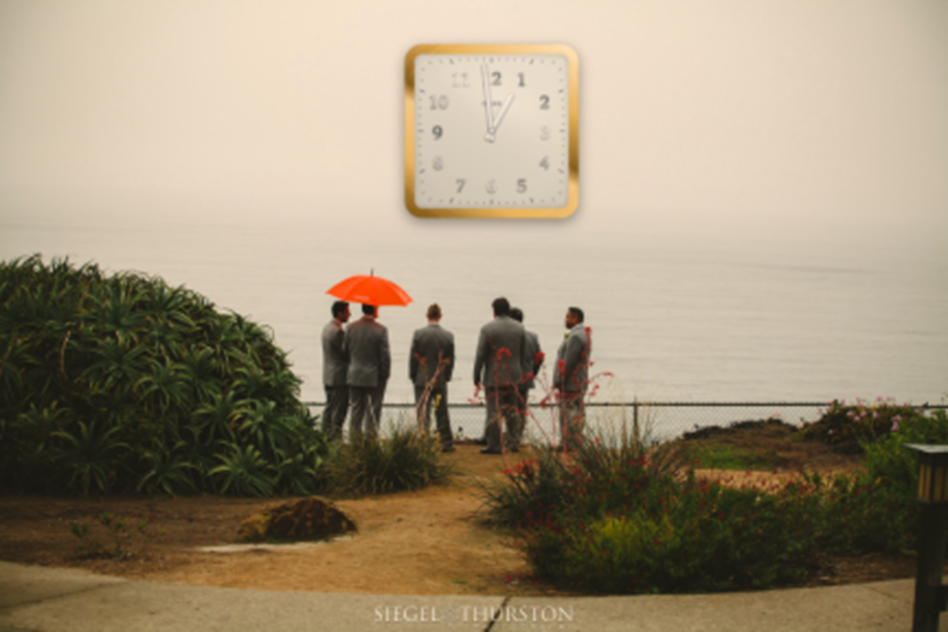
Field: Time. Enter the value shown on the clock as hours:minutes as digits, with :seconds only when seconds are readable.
12:59
